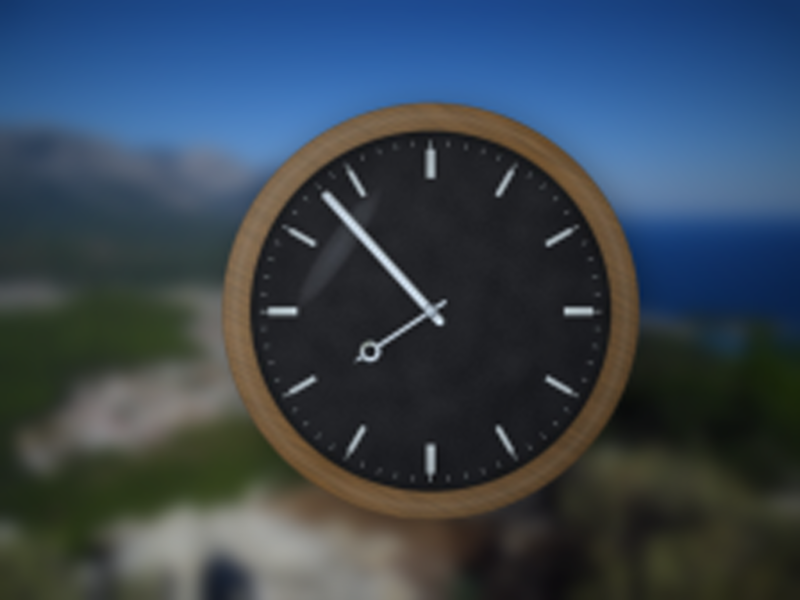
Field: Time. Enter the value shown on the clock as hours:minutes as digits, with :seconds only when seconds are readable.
7:53
